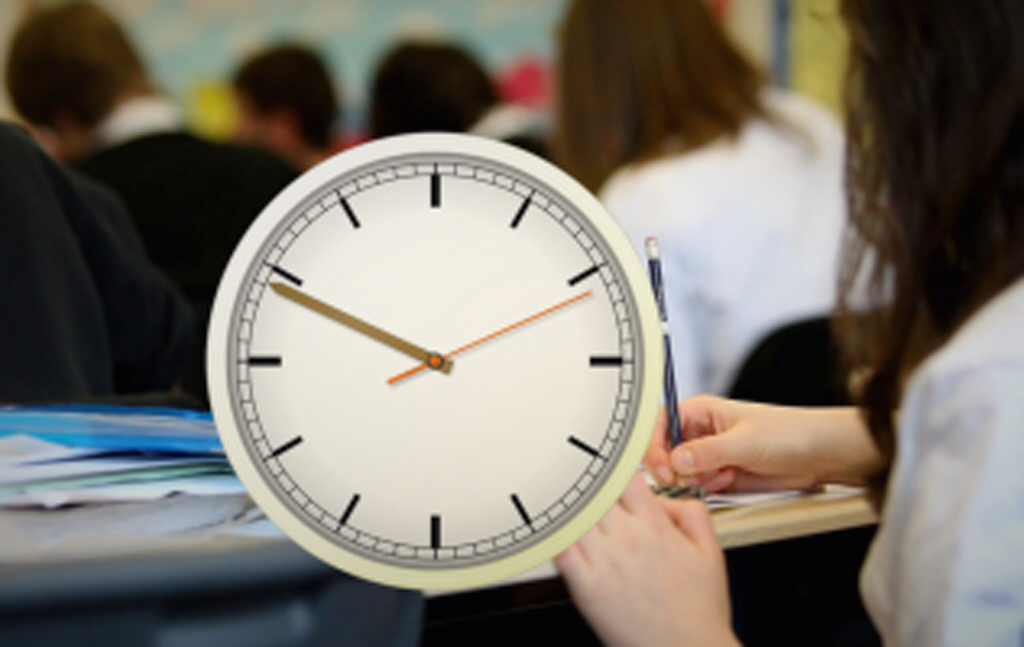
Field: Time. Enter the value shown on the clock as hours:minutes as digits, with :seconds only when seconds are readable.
9:49:11
